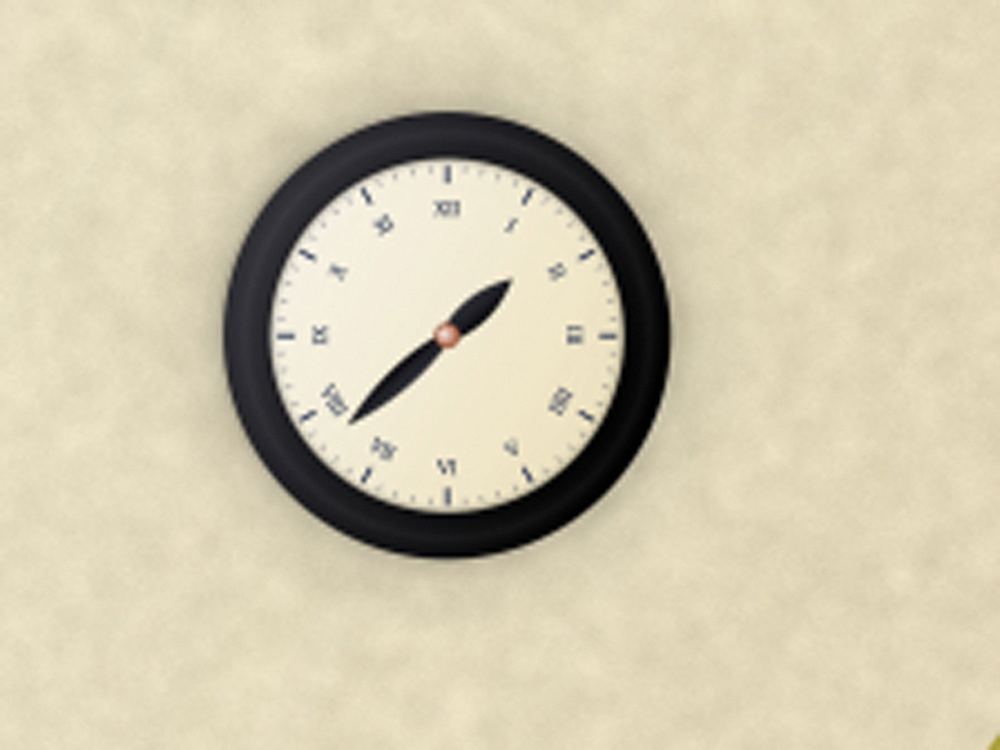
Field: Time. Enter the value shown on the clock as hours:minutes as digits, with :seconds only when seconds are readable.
1:38
